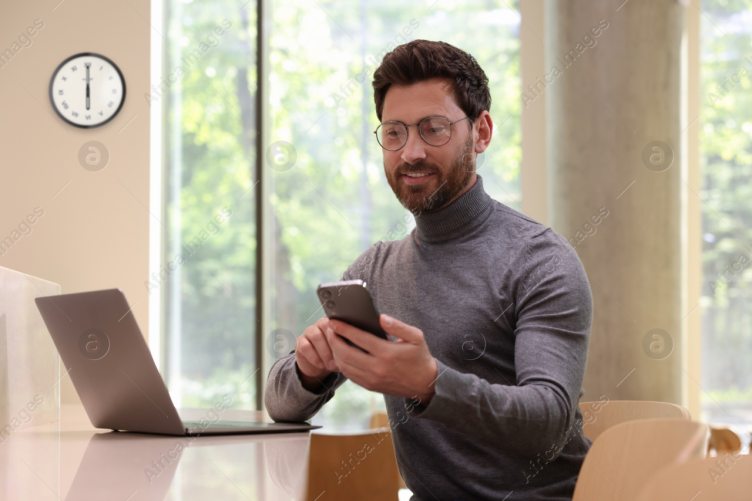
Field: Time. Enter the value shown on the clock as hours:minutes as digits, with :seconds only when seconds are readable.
6:00
